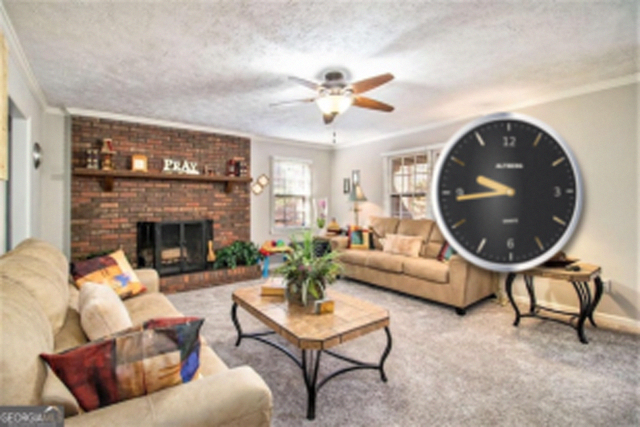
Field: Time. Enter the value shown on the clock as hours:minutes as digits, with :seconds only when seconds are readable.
9:44
